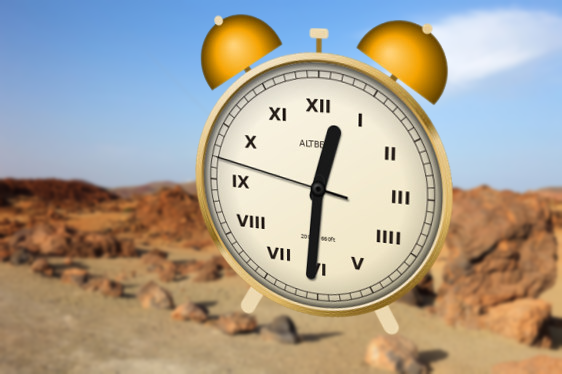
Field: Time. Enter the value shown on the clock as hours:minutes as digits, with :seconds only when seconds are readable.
12:30:47
